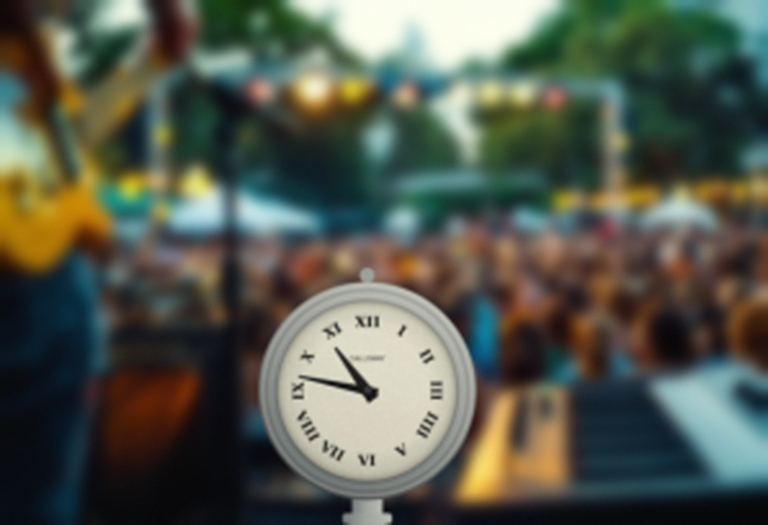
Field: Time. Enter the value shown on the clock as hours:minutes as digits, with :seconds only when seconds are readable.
10:47
